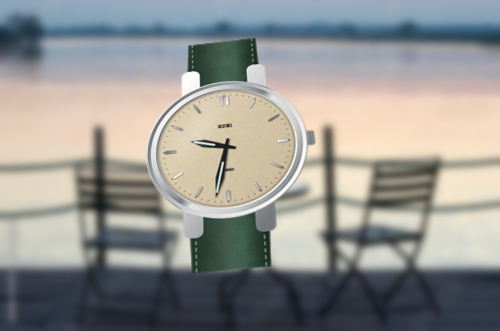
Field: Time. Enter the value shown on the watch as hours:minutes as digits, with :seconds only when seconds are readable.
9:32
